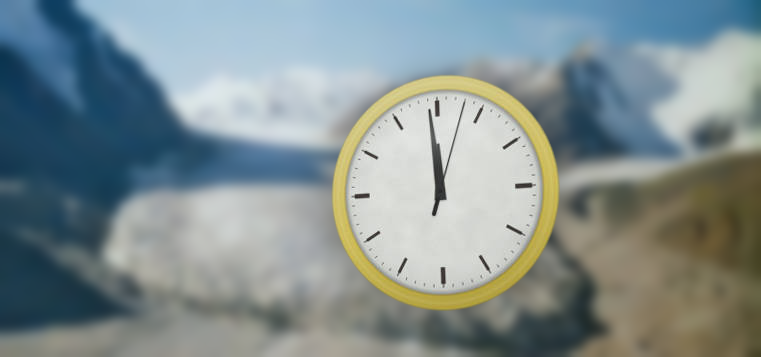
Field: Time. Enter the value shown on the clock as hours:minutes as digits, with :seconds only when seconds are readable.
11:59:03
